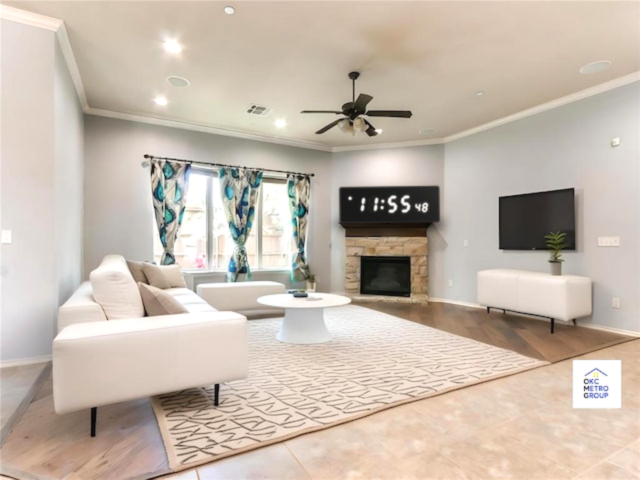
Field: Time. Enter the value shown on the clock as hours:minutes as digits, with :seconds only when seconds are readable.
11:55
